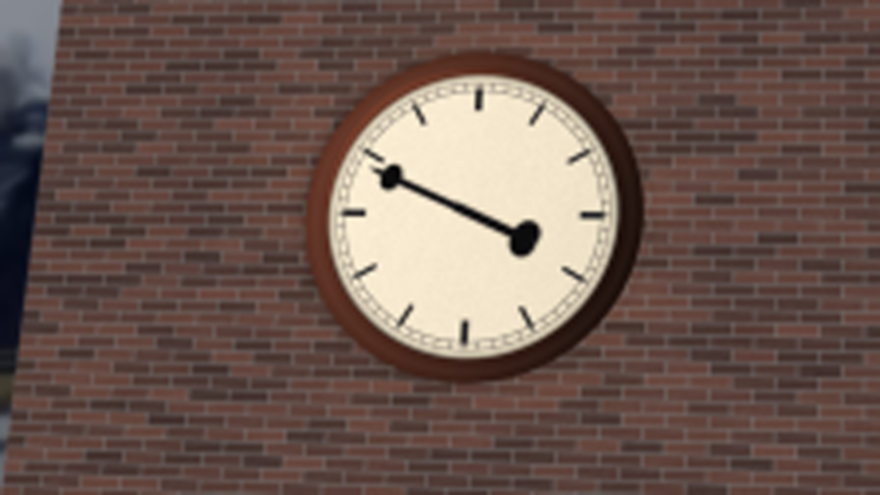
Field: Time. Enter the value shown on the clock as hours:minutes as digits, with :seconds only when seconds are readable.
3:49
